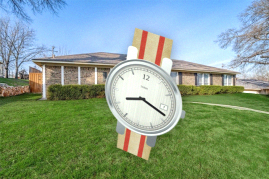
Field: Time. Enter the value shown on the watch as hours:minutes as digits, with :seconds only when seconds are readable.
8:18
